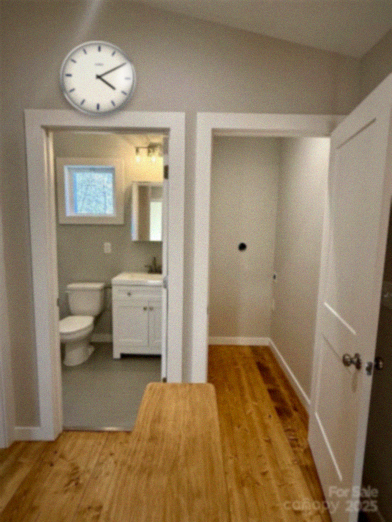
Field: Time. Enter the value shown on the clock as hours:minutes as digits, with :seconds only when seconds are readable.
4:10
